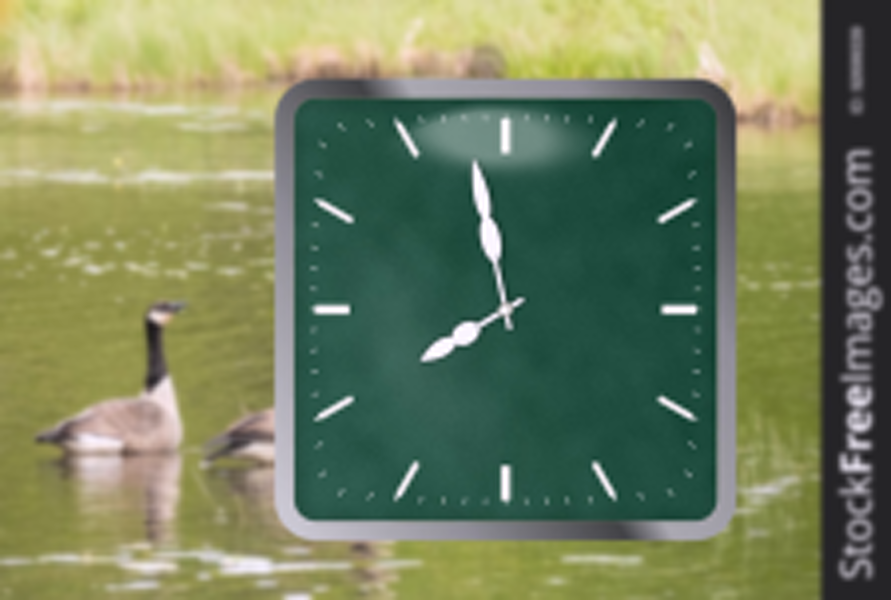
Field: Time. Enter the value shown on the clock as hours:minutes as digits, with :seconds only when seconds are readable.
7:58
